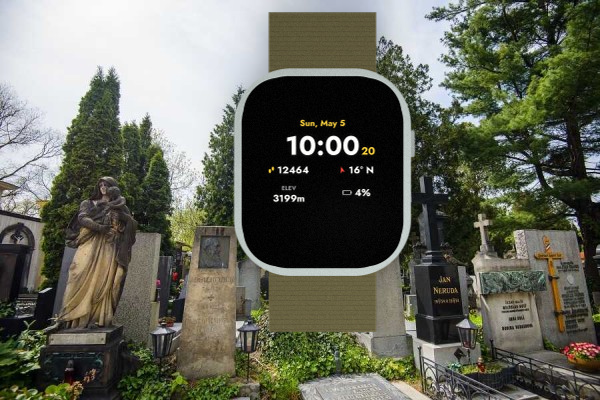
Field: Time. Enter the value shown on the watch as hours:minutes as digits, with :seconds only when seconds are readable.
10:00:20
